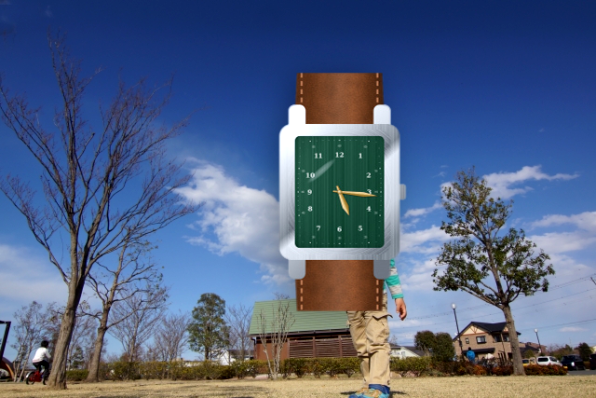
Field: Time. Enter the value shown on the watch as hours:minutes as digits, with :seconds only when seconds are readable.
5:16
